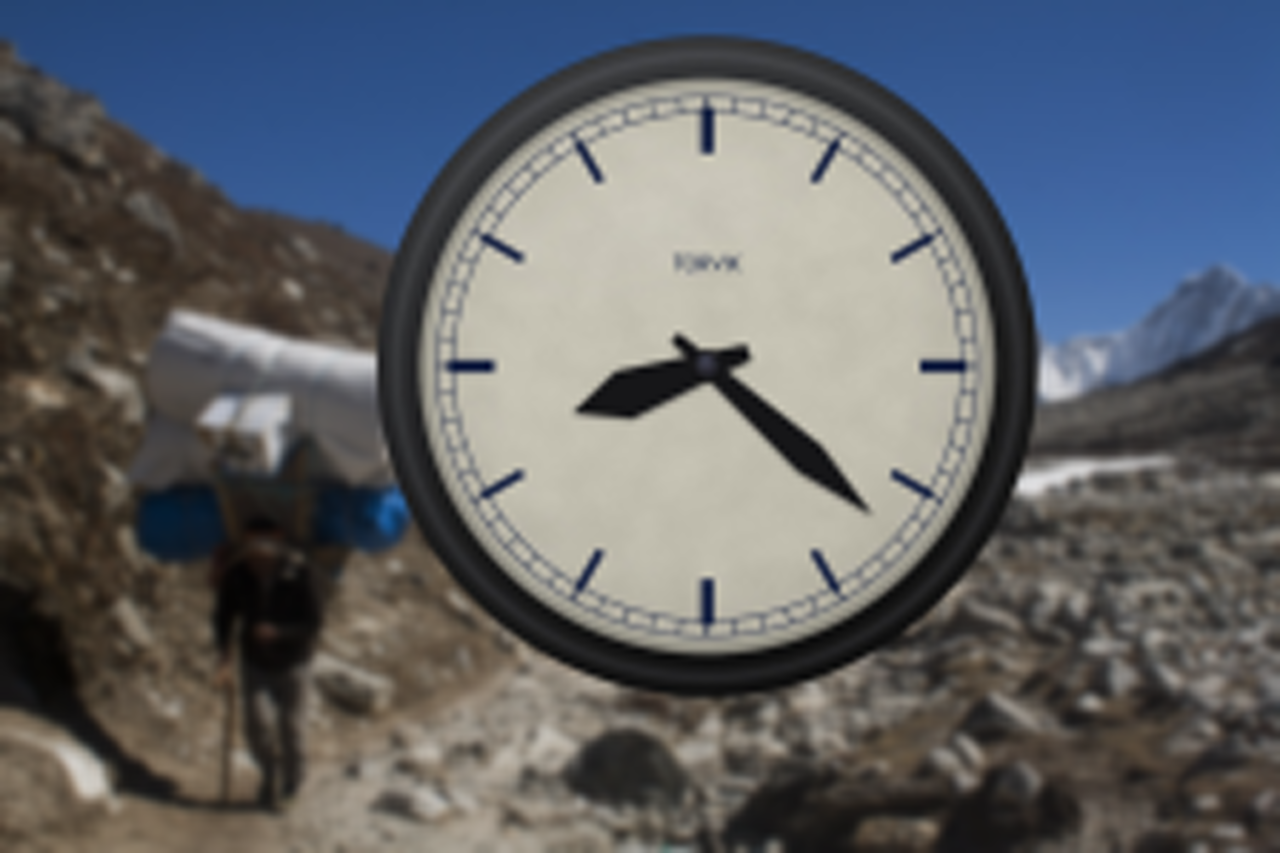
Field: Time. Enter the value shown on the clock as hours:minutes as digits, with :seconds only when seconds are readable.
8:22
